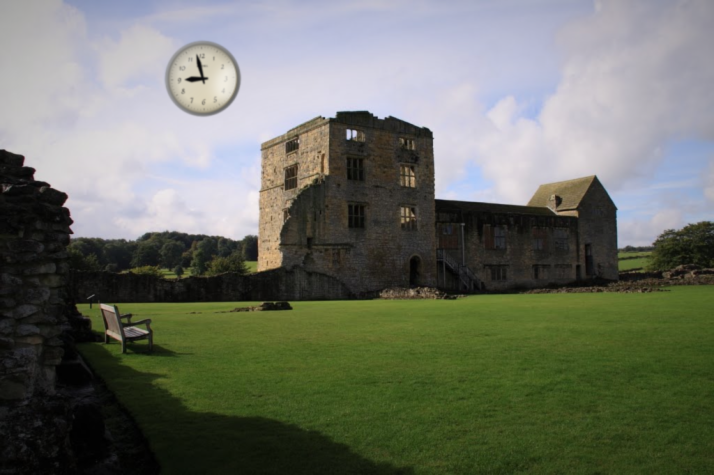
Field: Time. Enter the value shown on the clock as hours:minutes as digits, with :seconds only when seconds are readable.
8:58
